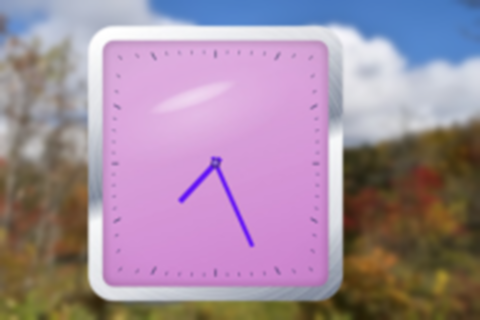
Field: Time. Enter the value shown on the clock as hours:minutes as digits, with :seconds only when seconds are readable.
7:26
